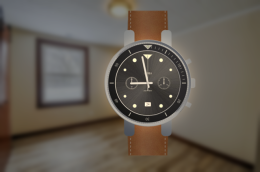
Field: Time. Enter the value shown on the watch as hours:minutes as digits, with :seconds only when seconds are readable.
8:58
